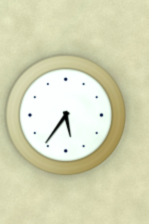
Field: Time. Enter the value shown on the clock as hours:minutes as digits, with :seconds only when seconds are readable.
5:36
